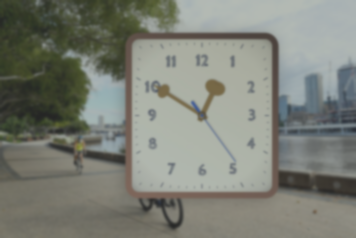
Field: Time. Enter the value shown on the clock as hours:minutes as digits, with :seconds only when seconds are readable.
12:50:24
